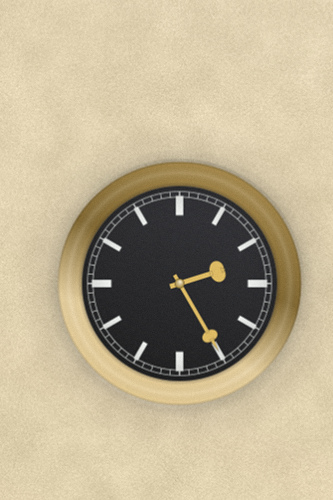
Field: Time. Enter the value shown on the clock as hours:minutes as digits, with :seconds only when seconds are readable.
2:25
